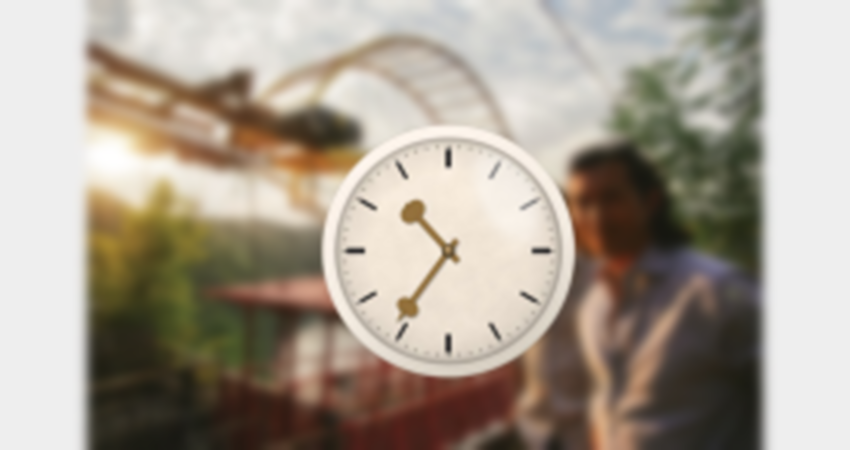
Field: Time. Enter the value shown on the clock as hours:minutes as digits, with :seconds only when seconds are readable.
10:36
